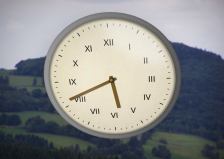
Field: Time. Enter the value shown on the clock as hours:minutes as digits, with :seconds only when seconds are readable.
5:41
